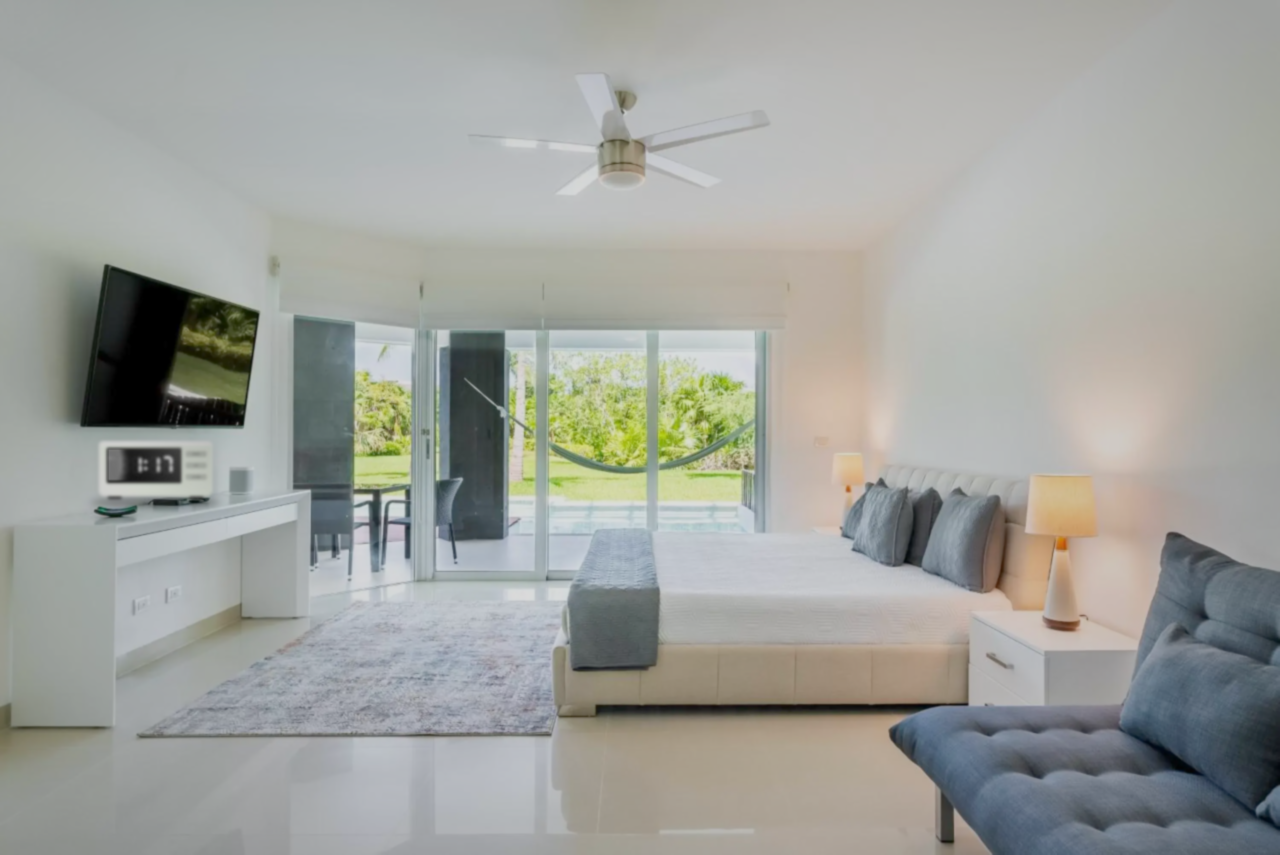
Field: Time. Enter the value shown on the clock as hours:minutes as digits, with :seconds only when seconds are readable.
1:17
